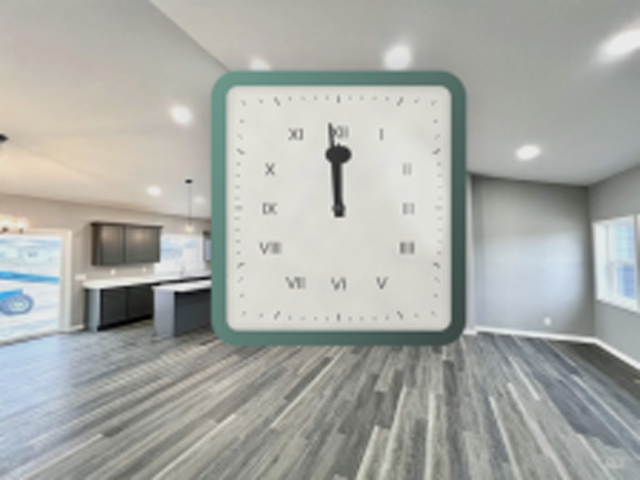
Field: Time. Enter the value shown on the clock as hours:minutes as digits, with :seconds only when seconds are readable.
11:59
